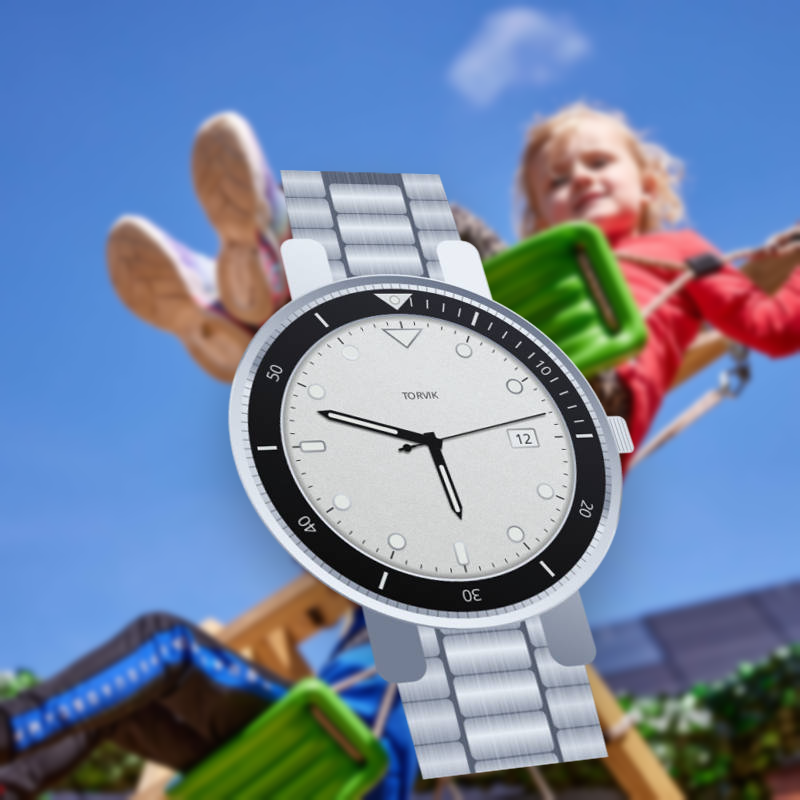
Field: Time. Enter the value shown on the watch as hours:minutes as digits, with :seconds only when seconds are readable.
5:48:13
